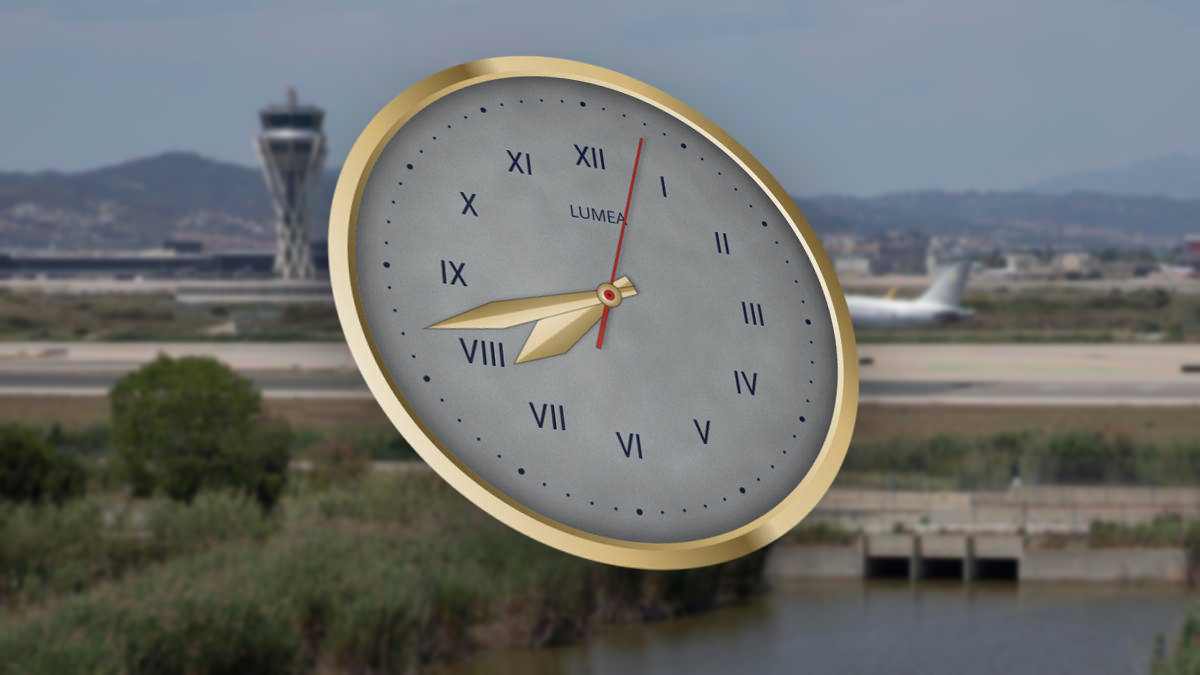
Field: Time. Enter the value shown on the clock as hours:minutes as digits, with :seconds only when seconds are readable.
7:42:03
